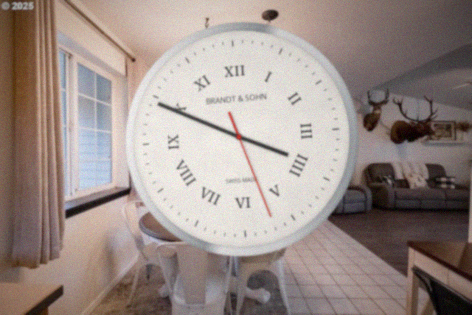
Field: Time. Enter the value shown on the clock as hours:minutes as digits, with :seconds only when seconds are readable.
3:49:27
